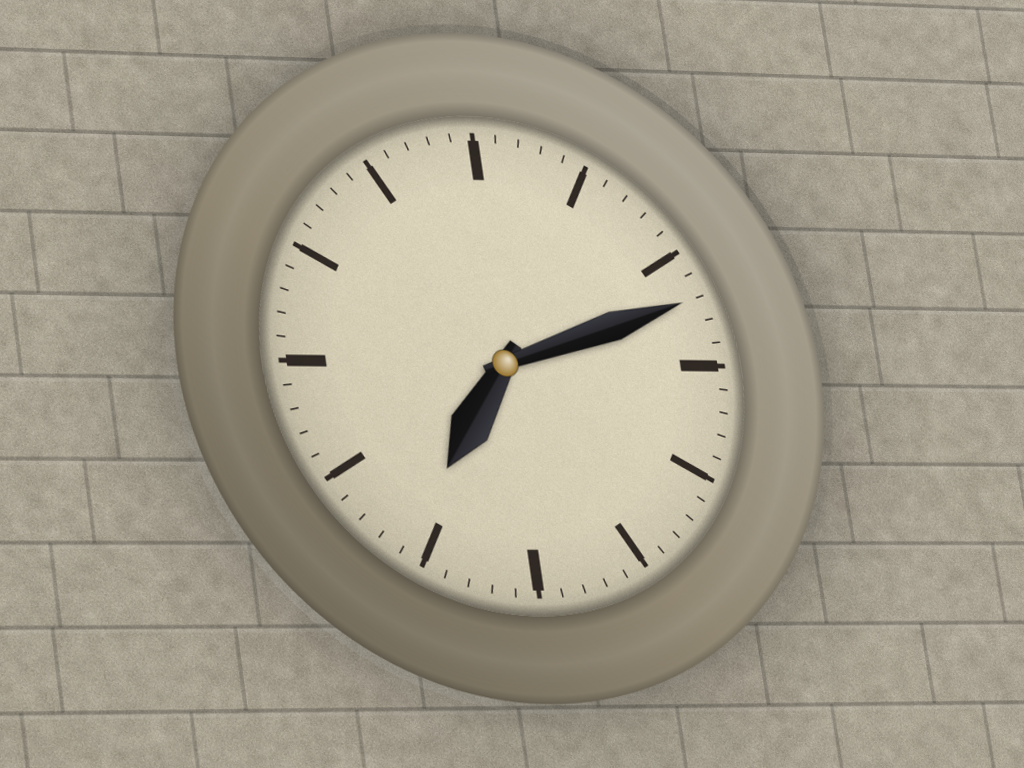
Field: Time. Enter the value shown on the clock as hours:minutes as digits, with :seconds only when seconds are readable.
7:12
